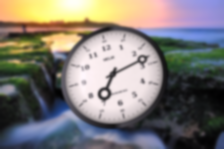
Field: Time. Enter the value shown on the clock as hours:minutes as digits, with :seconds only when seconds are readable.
7:13
